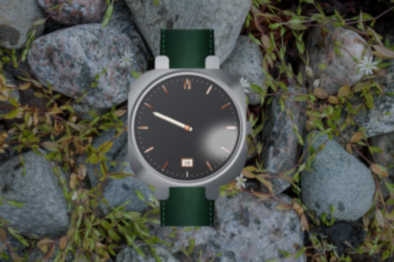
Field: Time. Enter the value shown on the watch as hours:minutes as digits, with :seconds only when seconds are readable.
9:49
